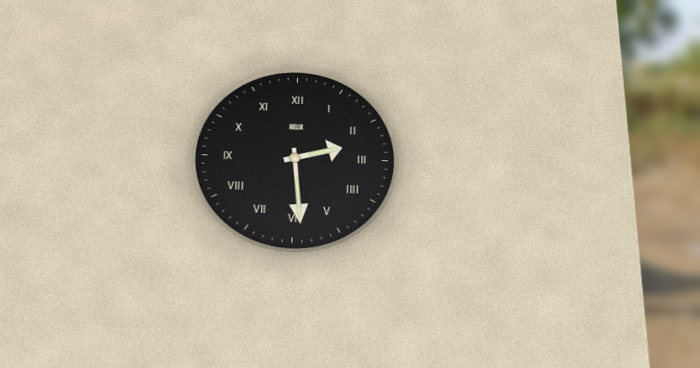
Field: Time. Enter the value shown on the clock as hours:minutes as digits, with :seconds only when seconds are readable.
2:29
